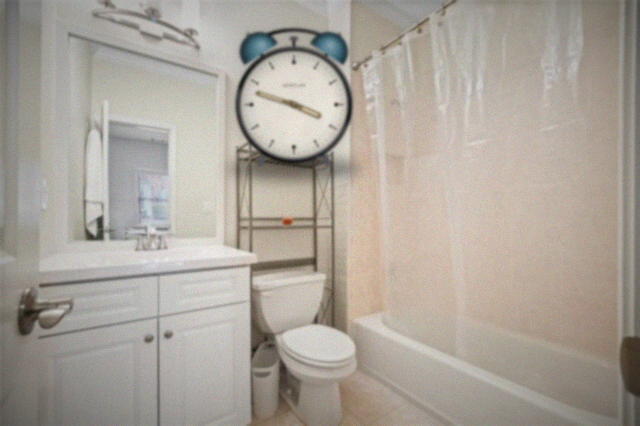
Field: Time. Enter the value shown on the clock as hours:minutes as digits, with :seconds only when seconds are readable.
3:48
